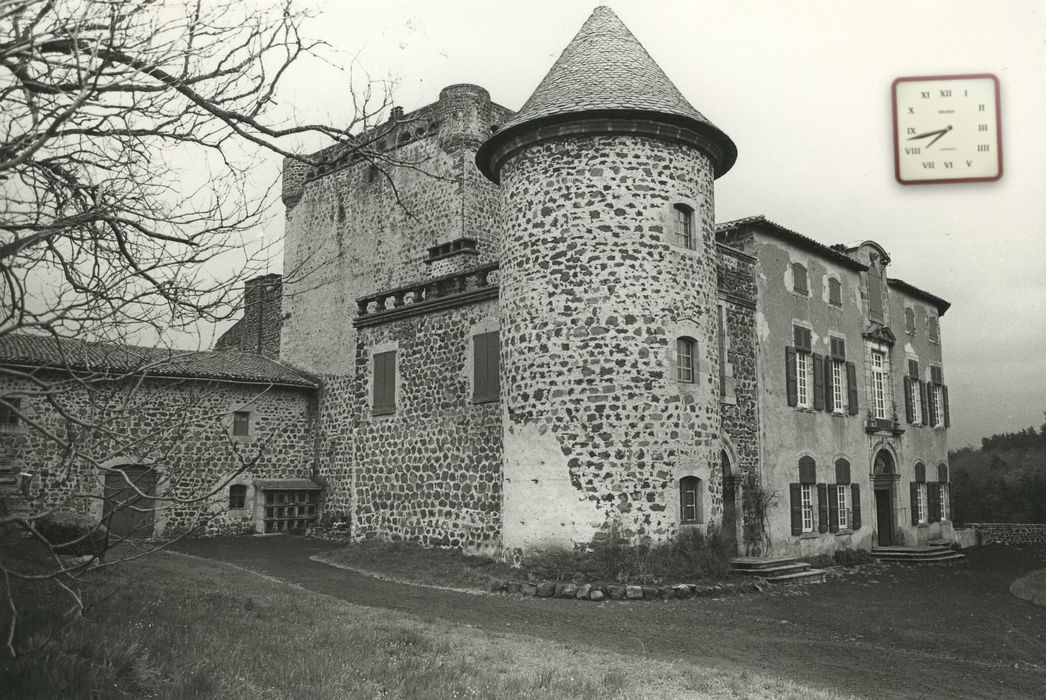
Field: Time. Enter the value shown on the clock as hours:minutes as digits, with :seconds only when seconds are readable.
7:43
